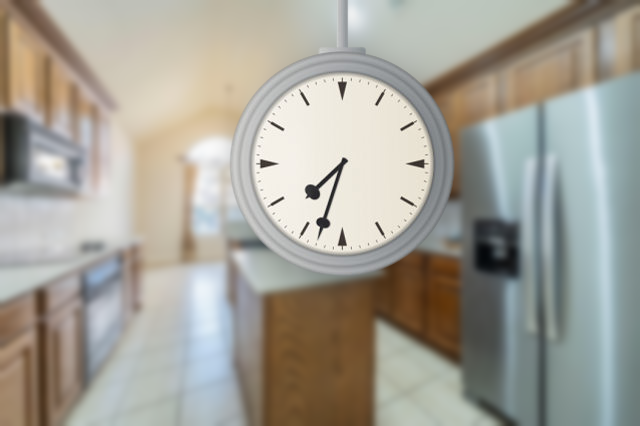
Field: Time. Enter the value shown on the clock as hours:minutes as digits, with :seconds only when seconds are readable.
7:33
